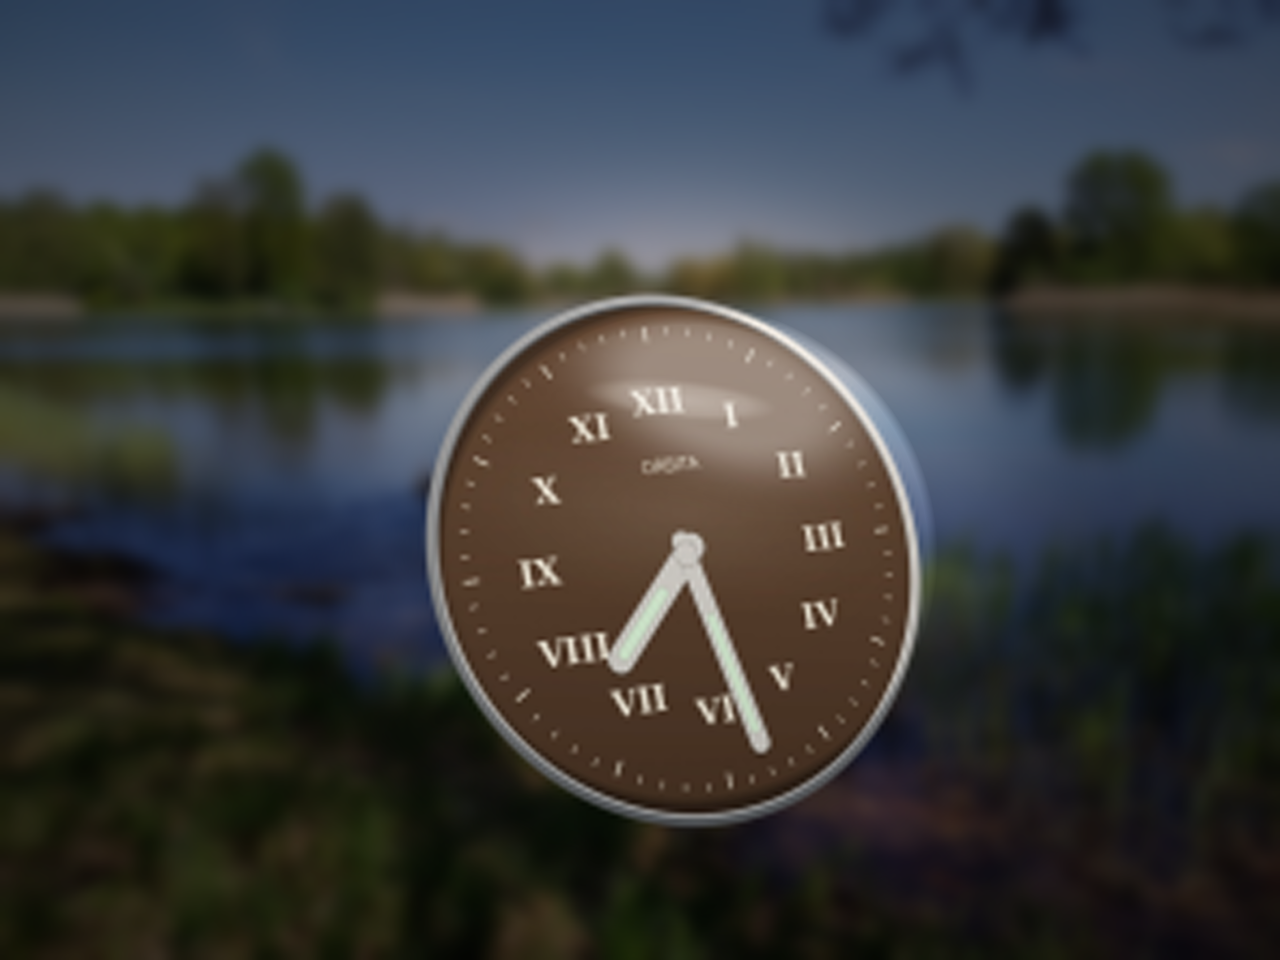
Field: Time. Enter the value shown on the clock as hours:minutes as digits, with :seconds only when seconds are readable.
7:28
